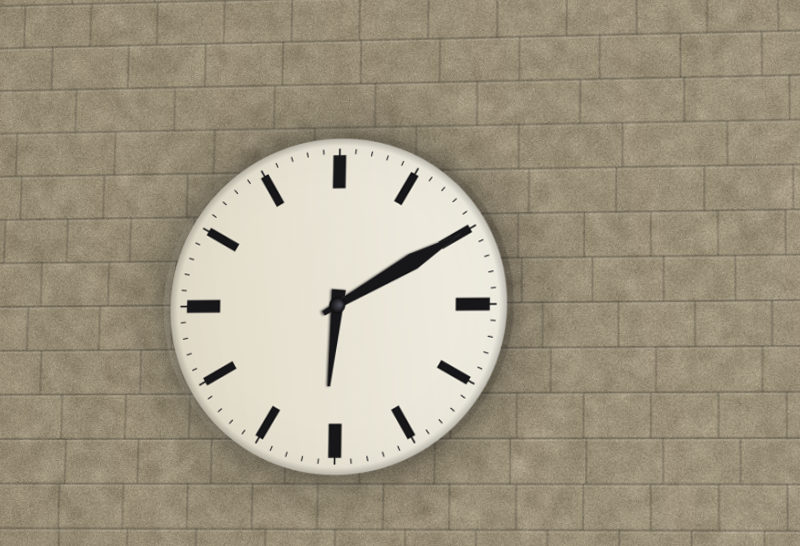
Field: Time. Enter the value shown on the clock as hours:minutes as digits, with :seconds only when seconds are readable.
6:10
